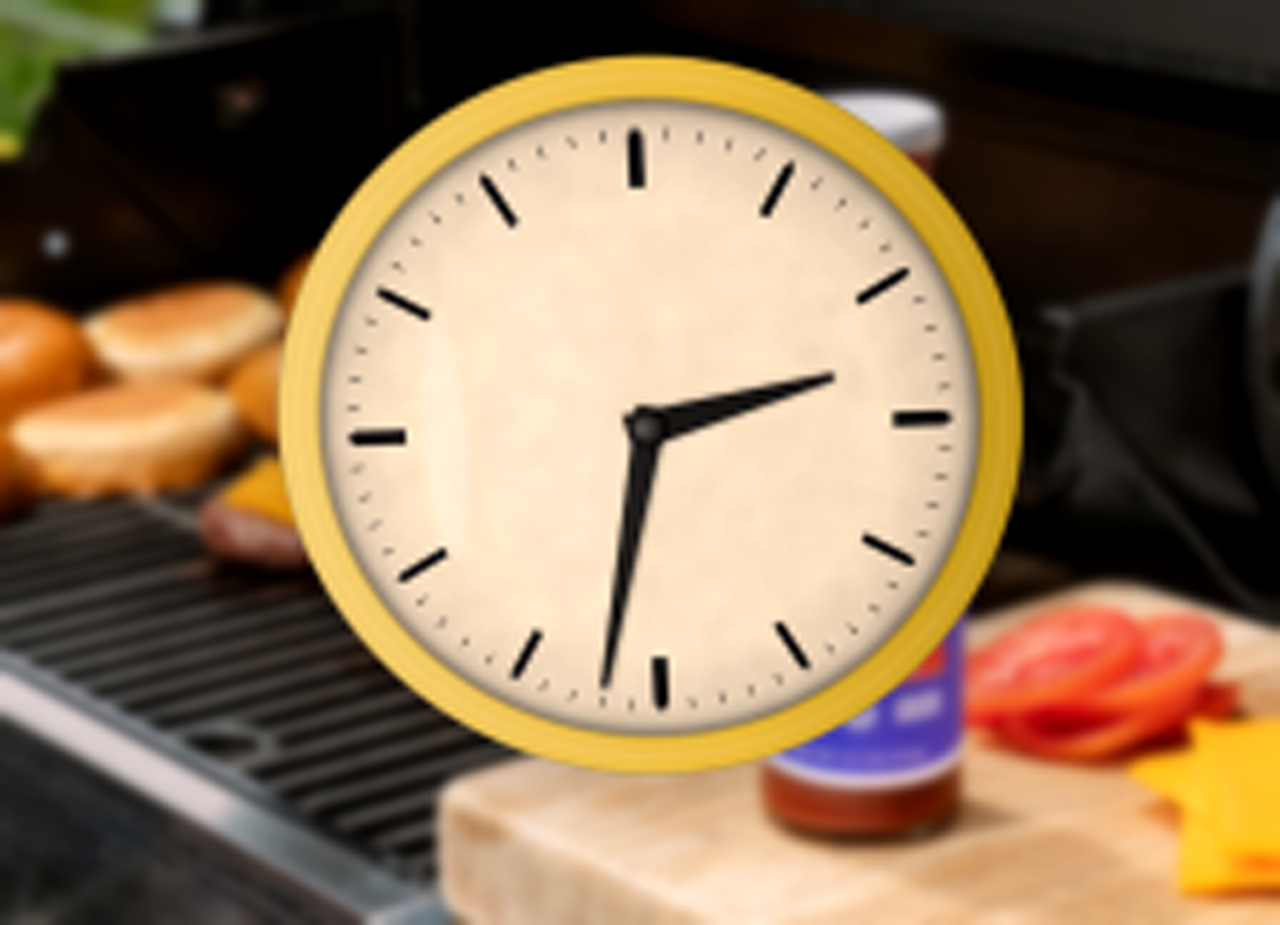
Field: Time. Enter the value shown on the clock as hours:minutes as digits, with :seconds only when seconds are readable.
2:32
